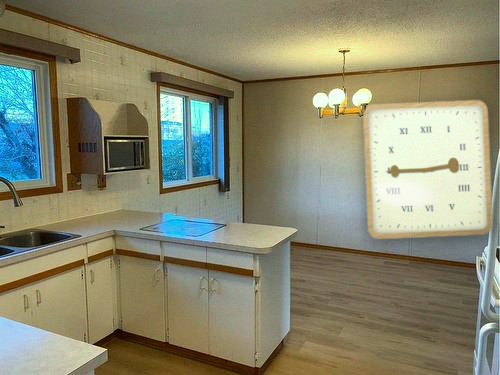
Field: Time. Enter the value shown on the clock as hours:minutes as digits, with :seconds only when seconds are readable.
2:45
